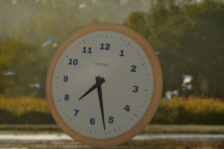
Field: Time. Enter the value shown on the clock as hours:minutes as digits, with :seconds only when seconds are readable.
7:27
